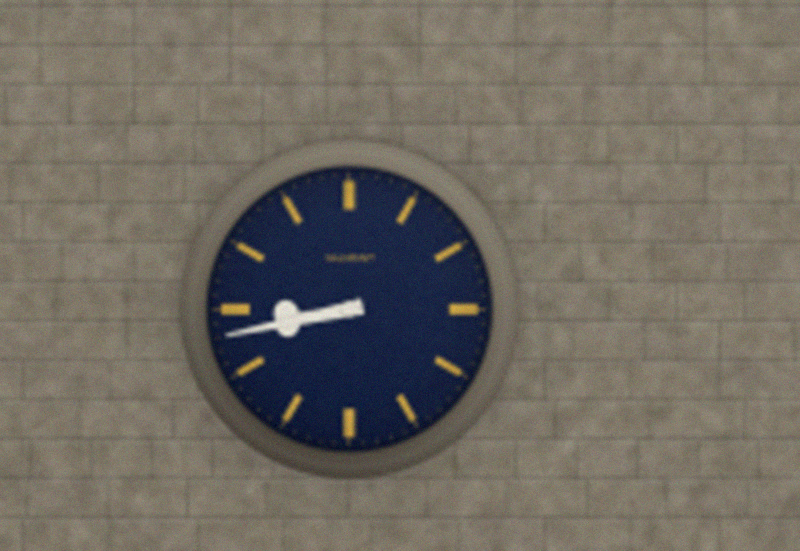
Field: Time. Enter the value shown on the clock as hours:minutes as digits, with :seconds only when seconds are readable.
8:43
